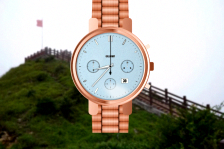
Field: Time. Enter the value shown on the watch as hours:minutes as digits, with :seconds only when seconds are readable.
8:37
